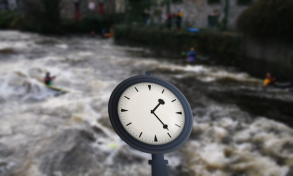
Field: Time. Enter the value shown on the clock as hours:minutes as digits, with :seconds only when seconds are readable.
1:24
